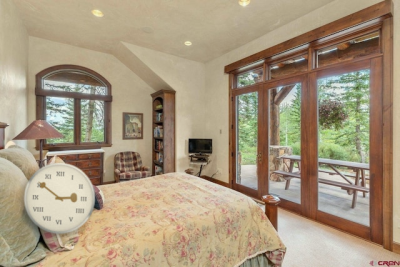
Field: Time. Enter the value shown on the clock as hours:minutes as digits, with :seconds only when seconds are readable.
2:51
